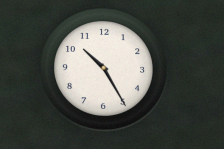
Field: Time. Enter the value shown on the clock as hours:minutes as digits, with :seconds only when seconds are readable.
10:25
